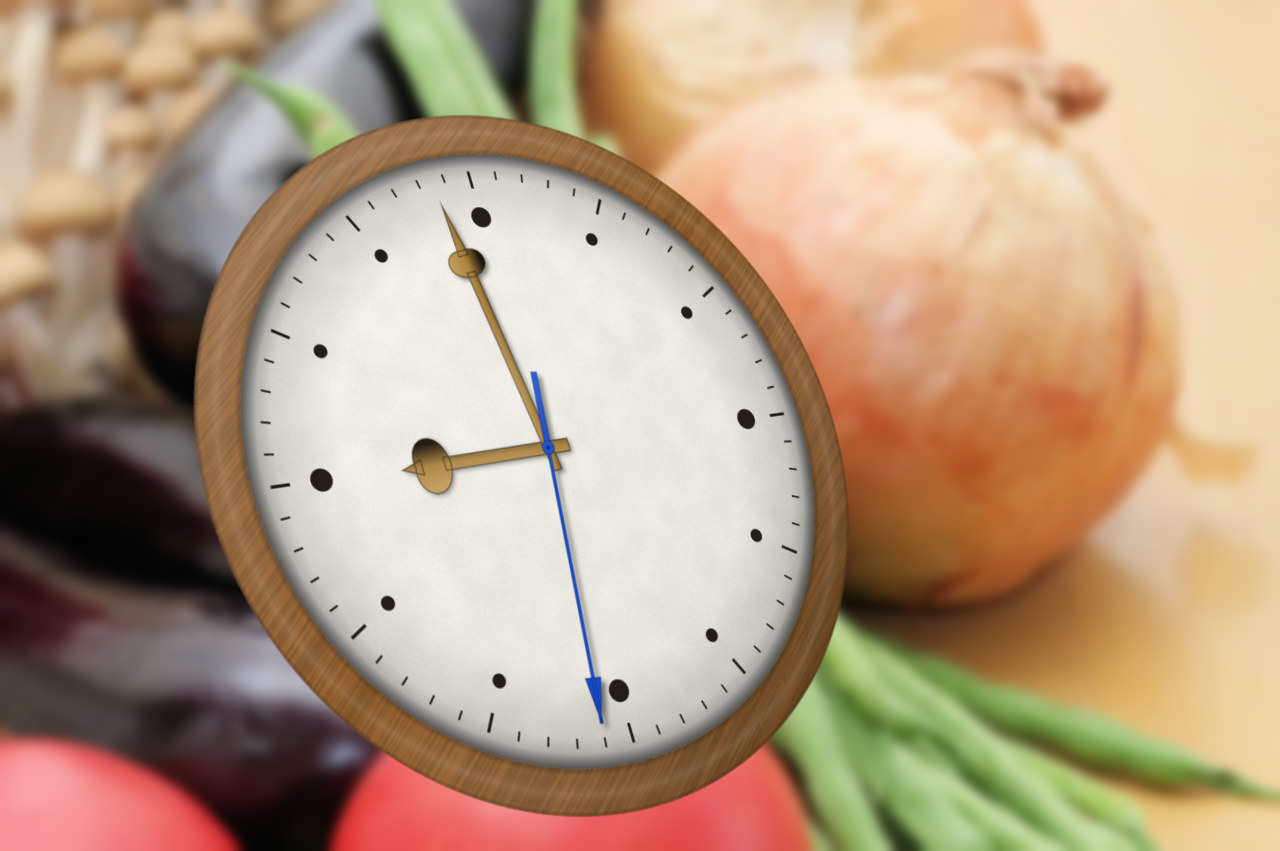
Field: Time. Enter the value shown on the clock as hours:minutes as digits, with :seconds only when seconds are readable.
8:58:31
